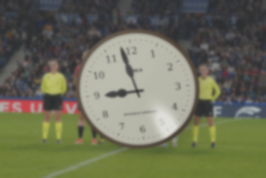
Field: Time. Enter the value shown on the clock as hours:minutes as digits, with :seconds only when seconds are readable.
8:58
